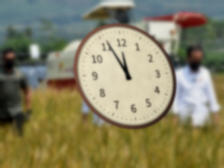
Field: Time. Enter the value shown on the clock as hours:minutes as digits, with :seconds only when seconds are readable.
11:56
